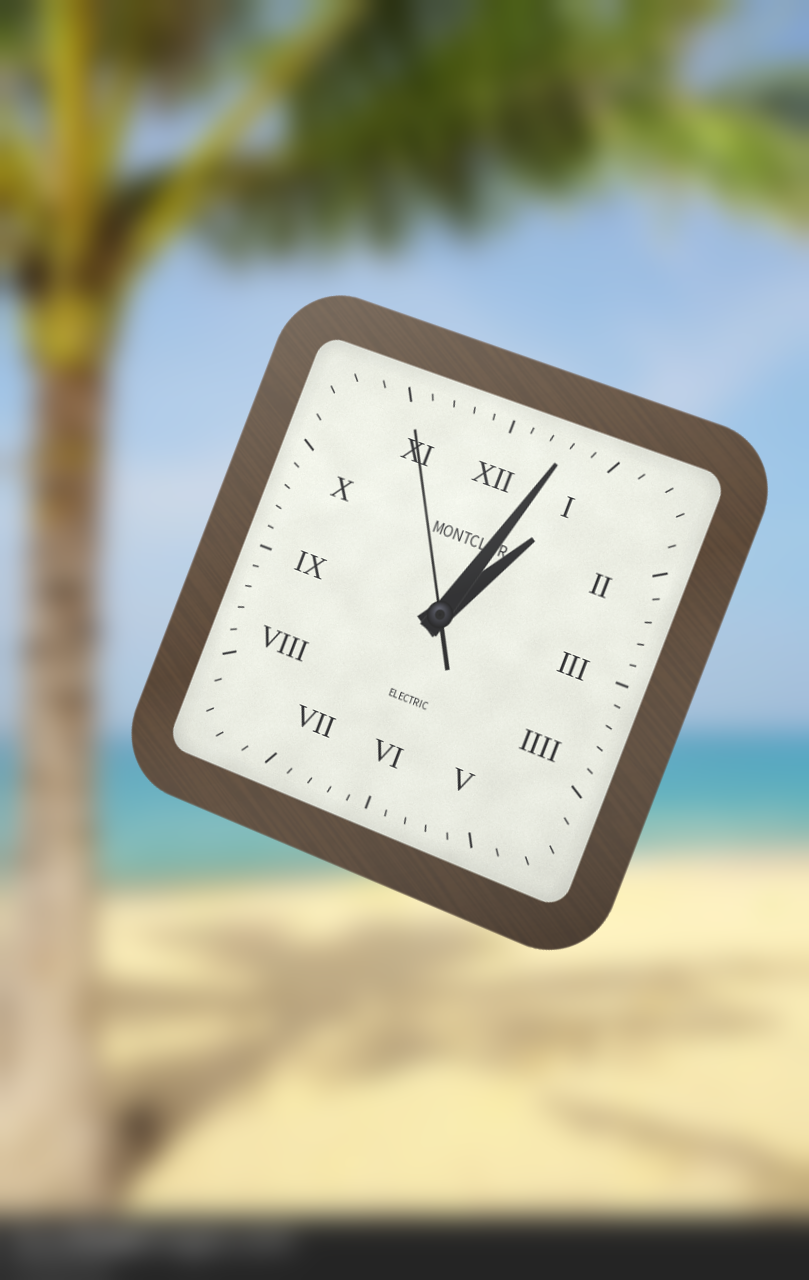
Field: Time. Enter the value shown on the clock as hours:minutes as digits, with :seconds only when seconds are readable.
1:02:55
